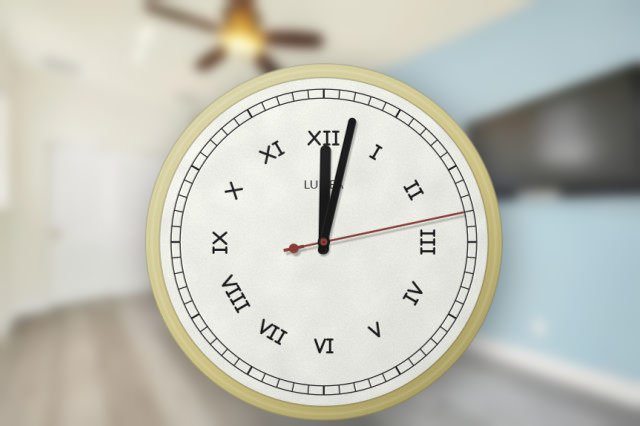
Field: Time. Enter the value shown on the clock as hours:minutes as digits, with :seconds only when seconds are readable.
12:02:13
